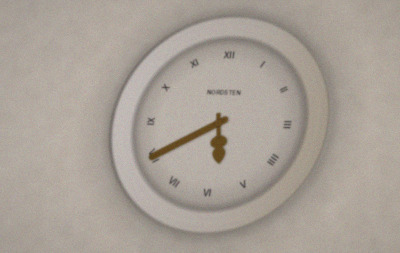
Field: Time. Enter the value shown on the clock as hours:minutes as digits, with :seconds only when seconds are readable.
5:40
